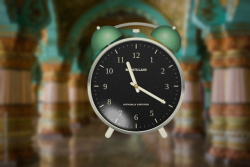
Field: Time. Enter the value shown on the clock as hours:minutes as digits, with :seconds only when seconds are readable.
11:20
